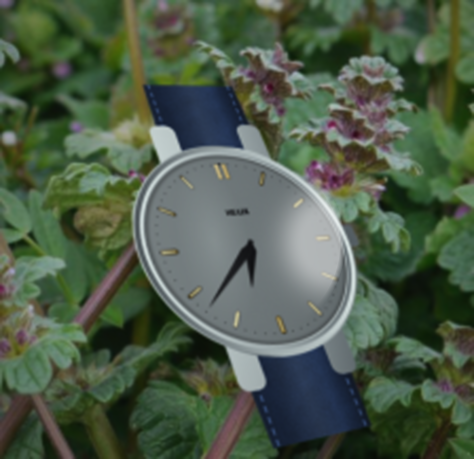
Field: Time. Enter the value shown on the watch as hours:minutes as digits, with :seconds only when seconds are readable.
6:38
